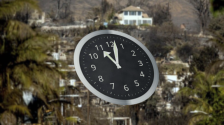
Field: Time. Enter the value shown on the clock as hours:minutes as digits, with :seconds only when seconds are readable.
11:02
